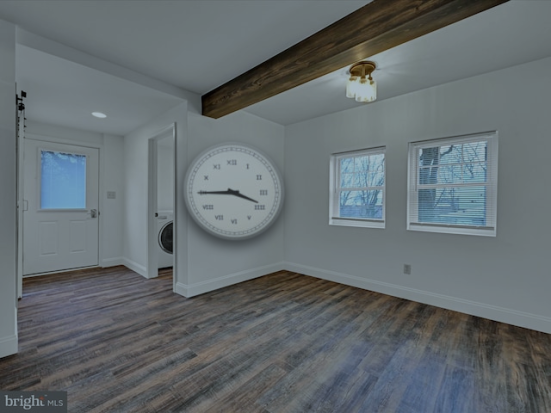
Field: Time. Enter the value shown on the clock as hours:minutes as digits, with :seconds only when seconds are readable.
3:45
